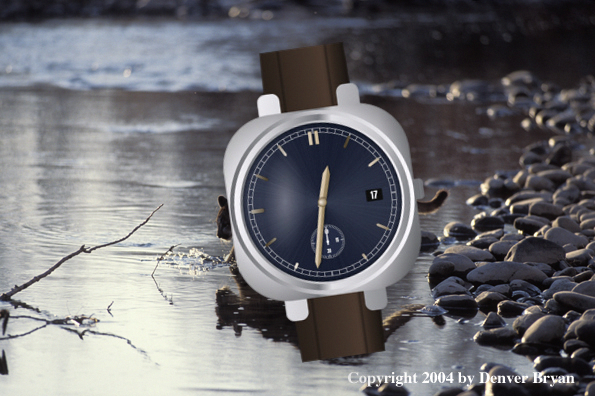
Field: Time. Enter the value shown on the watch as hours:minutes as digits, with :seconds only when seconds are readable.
12:32
